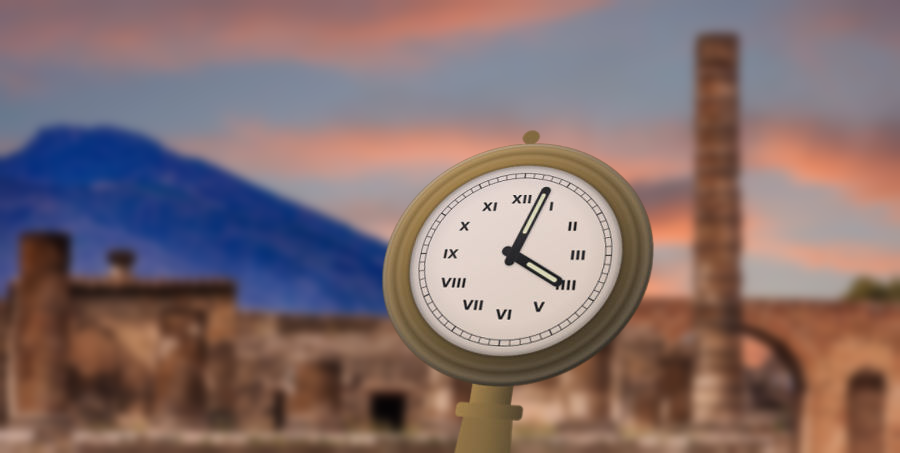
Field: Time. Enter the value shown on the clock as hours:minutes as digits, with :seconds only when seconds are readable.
4:03
